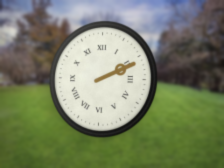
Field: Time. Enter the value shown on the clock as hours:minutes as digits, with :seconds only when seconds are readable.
2:11
